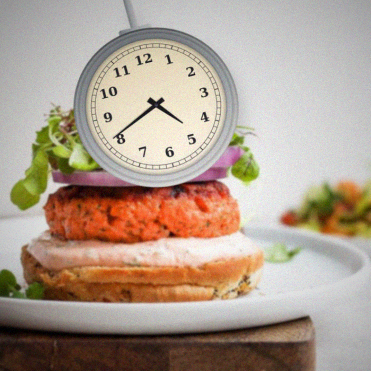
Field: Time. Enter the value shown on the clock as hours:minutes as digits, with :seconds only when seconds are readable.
4:41
